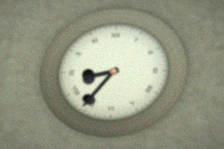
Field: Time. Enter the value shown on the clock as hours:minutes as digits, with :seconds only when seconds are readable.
8:36
